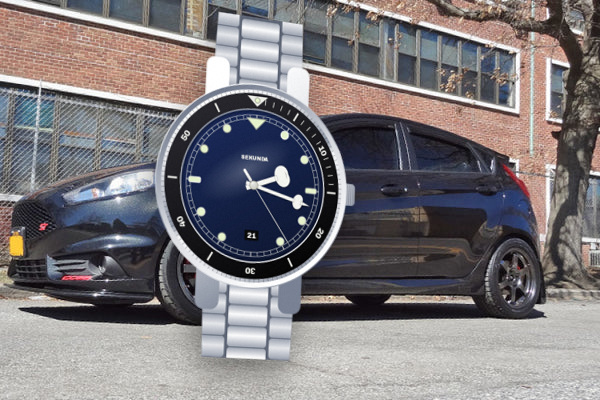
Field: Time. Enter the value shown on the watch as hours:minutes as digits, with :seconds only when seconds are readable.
2:17:24
